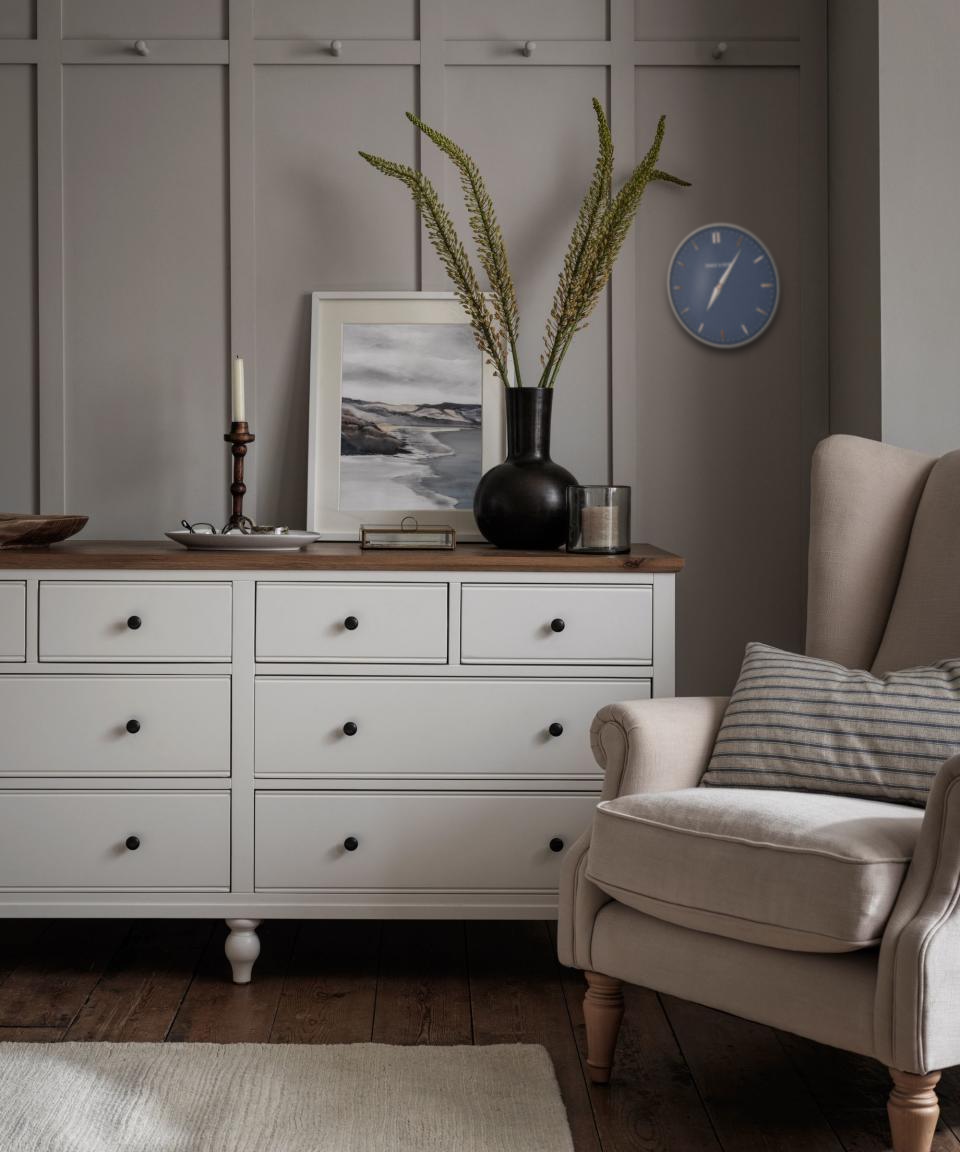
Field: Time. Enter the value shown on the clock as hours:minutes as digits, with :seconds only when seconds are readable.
7:06
